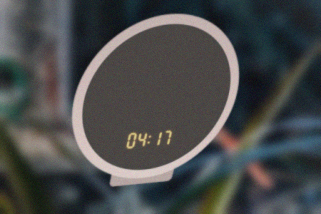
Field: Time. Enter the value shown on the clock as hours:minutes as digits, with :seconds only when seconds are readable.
4:17
